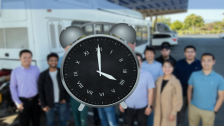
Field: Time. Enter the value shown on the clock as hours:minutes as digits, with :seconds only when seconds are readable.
4:00
